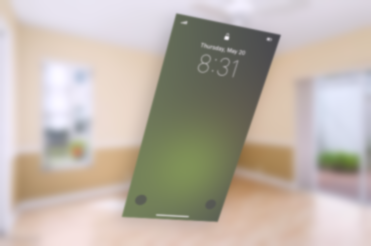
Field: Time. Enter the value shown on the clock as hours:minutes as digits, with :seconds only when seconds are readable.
8:31
